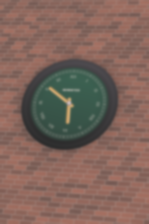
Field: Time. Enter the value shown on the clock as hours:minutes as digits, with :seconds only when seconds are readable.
5:51
